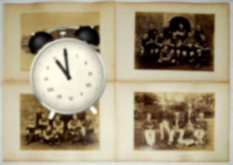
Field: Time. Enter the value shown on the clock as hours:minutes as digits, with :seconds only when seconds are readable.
11:00
